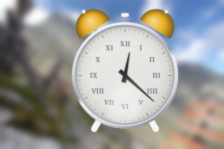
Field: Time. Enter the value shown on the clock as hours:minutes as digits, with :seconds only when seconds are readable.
12:22
